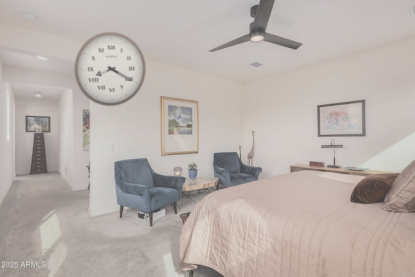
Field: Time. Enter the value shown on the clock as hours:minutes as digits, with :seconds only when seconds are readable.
8:20
